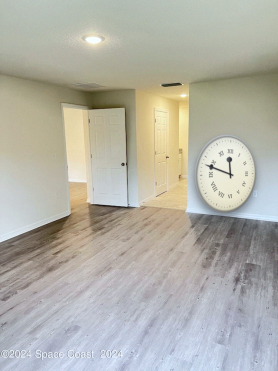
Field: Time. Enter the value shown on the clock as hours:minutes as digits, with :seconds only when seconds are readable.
11:48
